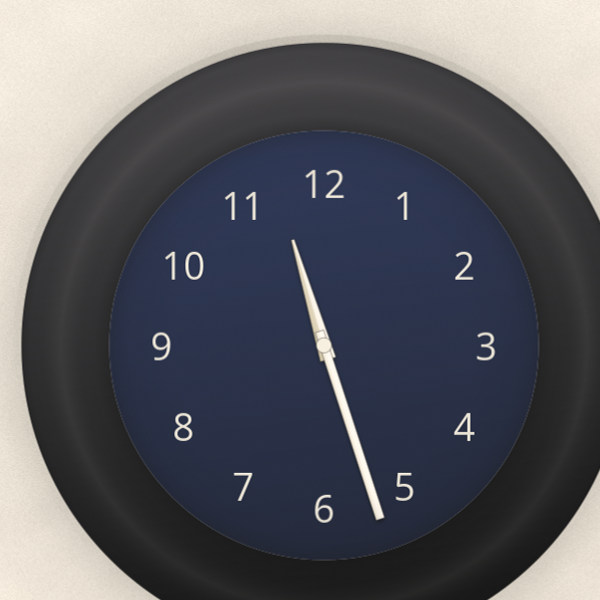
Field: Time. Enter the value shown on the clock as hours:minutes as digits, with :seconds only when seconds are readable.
11:27
